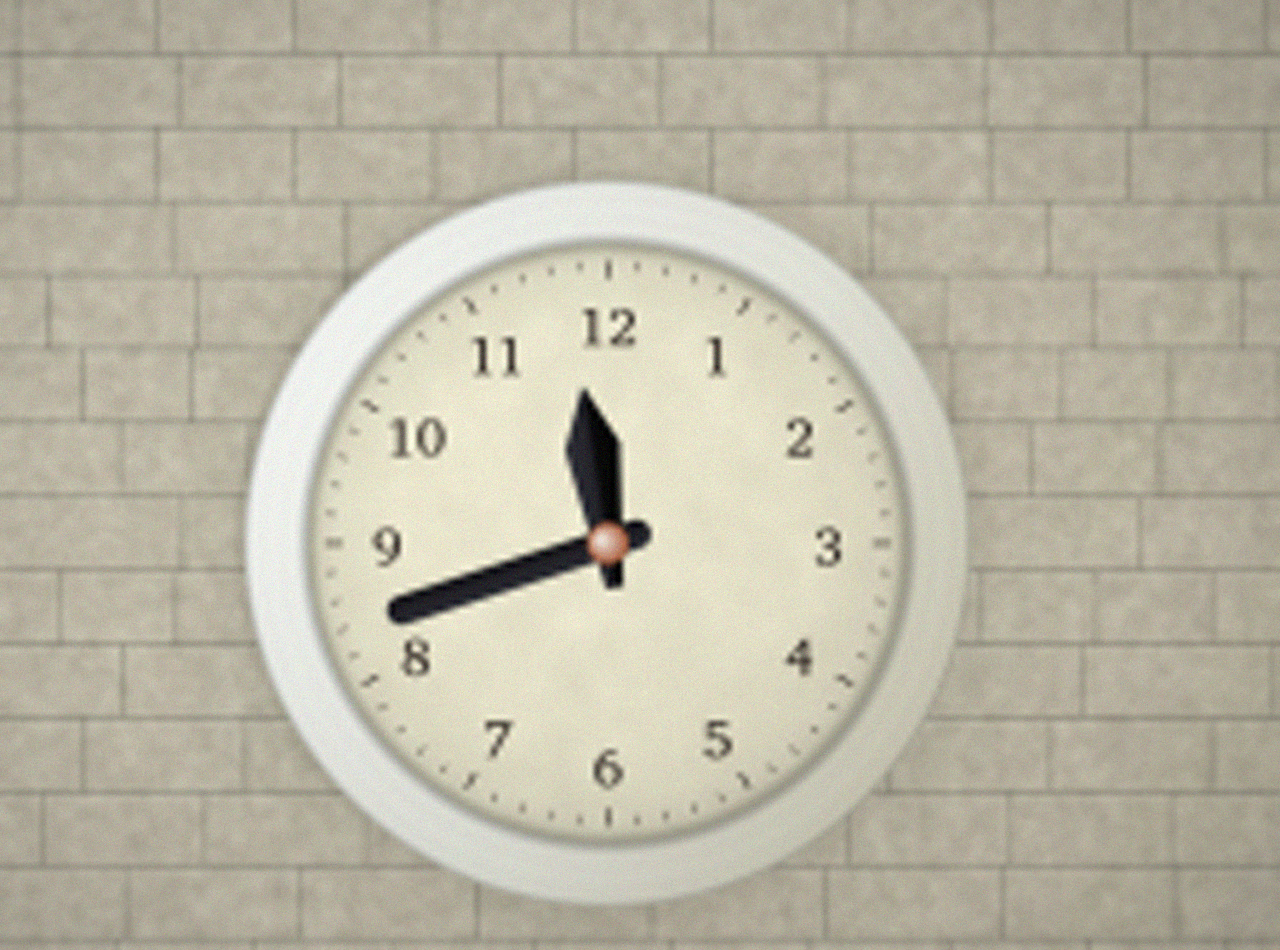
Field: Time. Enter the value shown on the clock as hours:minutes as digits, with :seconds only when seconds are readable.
11:42
